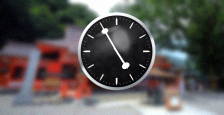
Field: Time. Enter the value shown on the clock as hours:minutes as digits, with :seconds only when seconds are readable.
4:55
